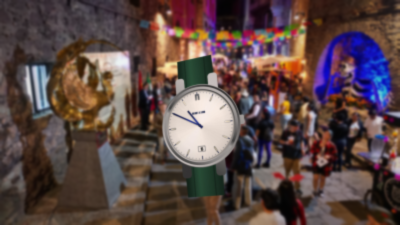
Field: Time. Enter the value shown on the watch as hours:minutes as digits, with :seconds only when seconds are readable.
10:50
